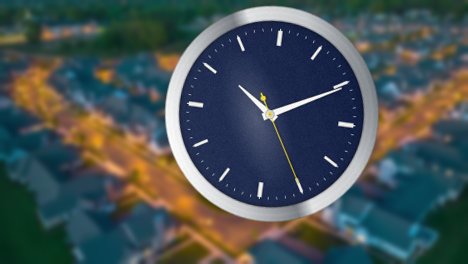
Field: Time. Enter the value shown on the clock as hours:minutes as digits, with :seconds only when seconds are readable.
10:10:25
